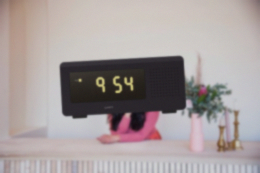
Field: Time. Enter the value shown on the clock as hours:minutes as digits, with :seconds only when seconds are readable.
9:54
